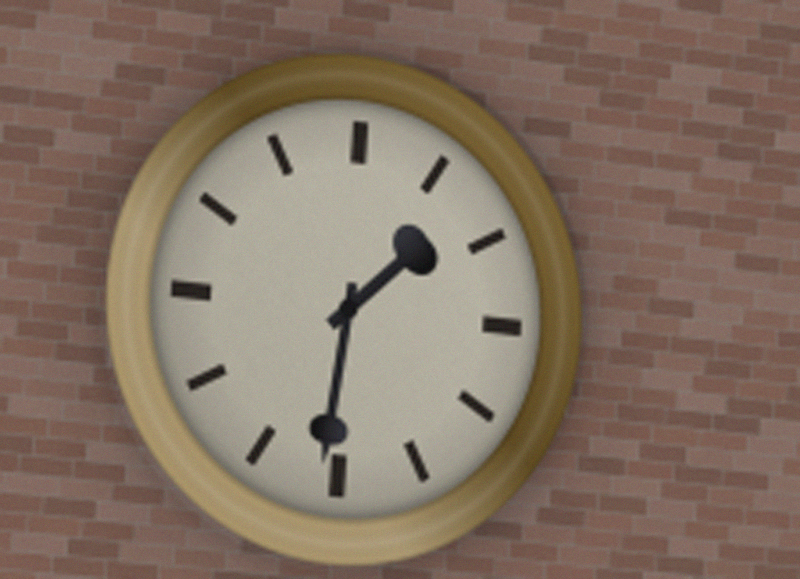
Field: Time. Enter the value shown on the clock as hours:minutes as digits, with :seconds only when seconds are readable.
1:31
